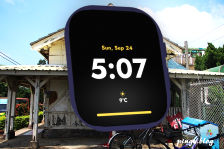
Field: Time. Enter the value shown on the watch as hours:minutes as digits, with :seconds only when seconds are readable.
5:07
